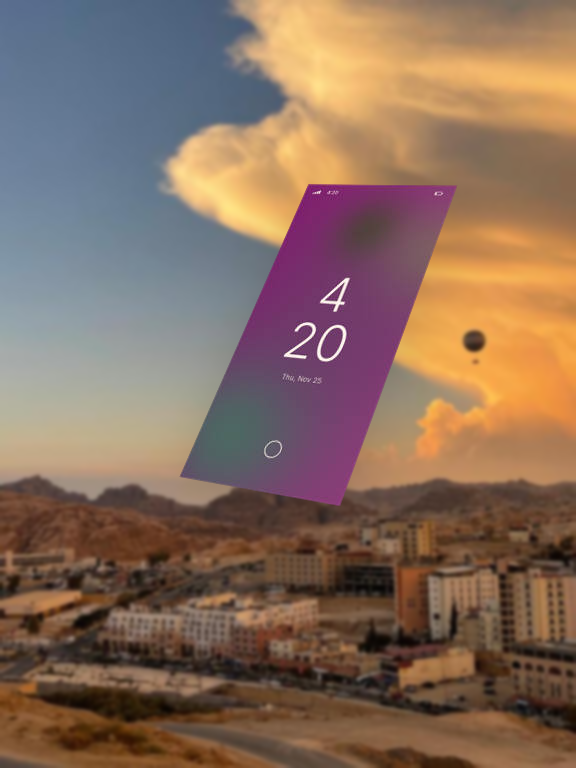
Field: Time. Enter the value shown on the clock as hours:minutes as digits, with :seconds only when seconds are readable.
4:20
